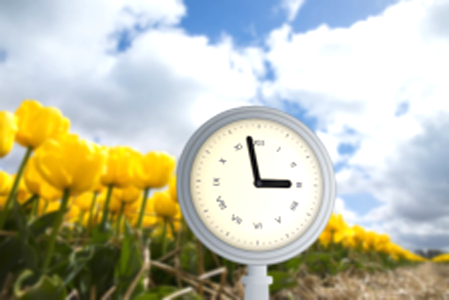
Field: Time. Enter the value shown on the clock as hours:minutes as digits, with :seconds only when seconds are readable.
2:58
